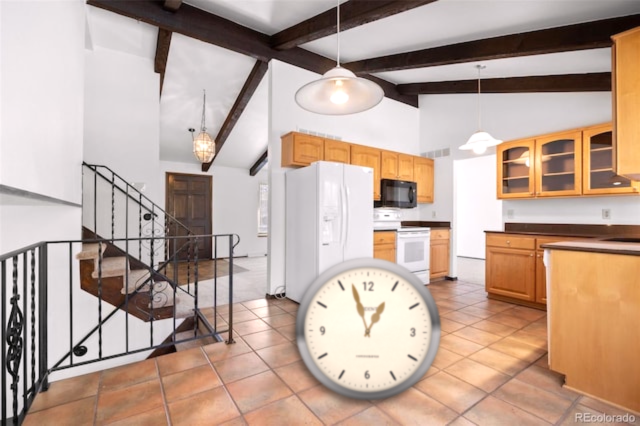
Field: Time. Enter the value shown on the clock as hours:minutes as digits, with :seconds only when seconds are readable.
12:57
